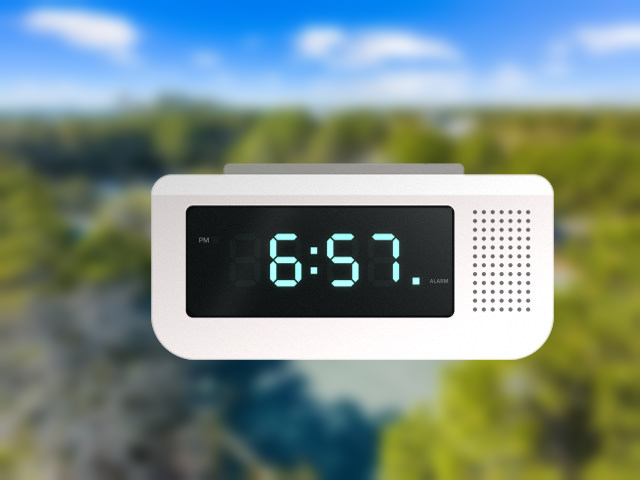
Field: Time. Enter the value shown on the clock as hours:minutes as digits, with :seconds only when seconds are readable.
6:57
